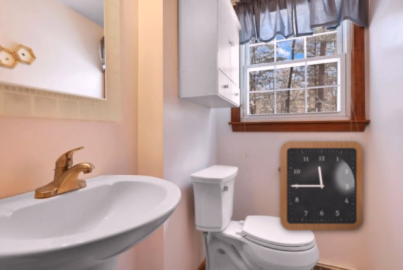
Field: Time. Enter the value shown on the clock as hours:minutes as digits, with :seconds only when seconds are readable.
11:45
